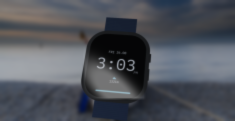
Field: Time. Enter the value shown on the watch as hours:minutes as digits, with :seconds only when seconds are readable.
3:03
